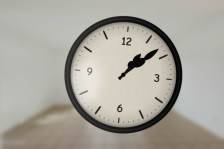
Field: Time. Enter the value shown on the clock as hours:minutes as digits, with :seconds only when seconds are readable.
1:08
